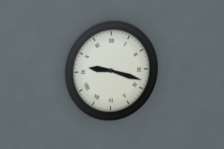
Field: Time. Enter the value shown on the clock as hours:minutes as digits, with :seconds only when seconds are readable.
9:18
